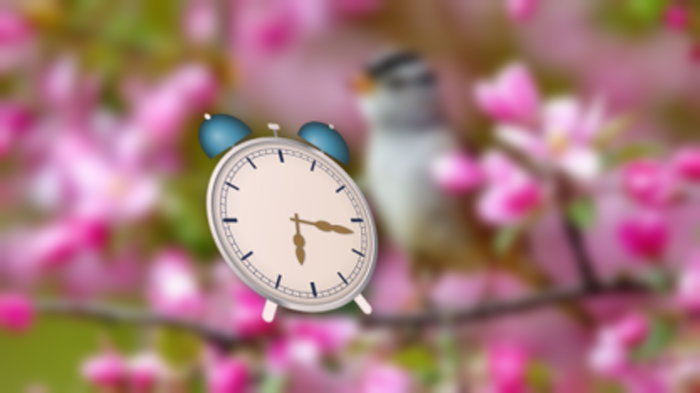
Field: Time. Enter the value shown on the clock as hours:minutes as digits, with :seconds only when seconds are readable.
6:17
